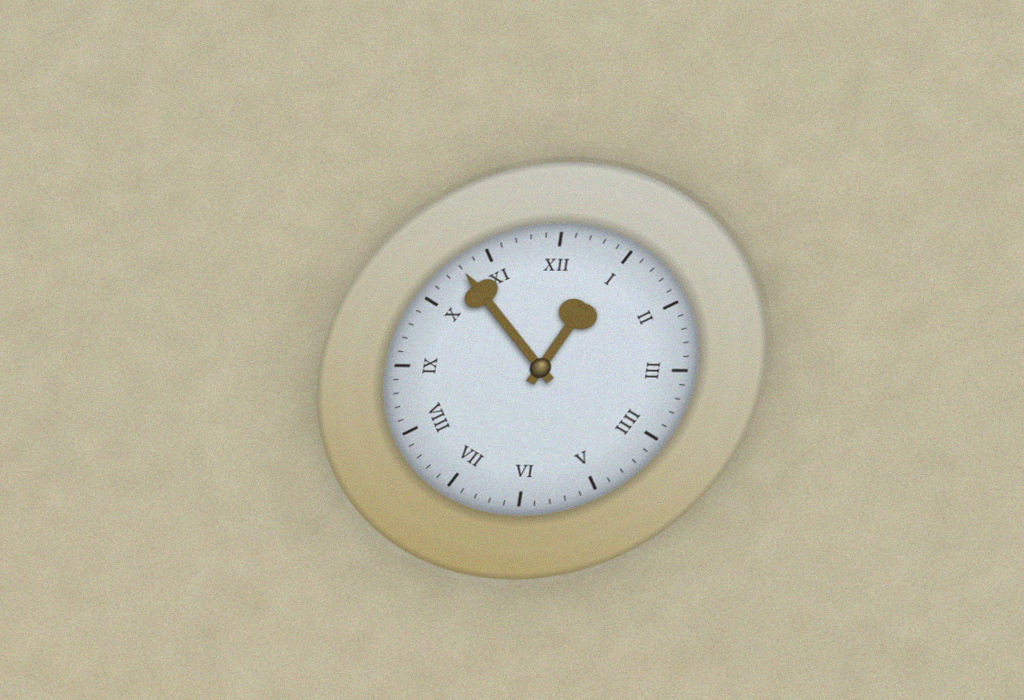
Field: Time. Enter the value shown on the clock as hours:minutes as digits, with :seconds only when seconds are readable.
12:53
